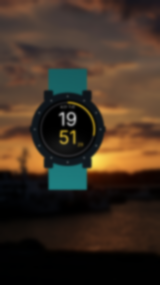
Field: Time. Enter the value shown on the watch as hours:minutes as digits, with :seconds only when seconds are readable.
19:51
